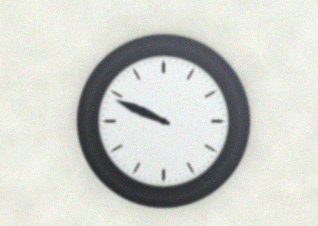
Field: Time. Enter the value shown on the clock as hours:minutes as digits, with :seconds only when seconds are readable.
9:49
